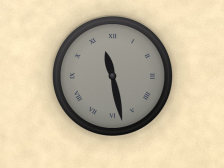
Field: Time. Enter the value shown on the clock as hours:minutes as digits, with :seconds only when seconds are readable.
11:28
